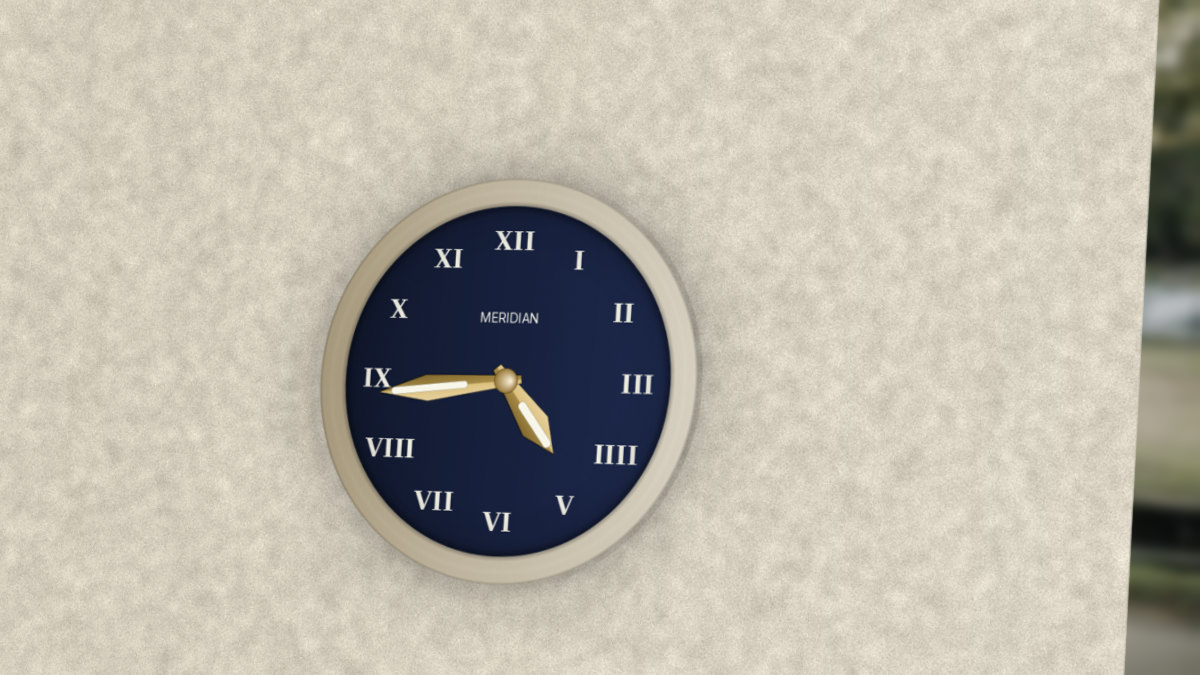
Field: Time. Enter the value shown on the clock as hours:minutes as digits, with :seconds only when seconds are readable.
4:44
